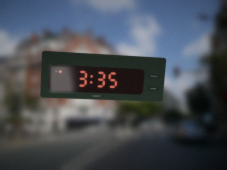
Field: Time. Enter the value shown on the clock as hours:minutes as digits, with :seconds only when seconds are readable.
3:35
